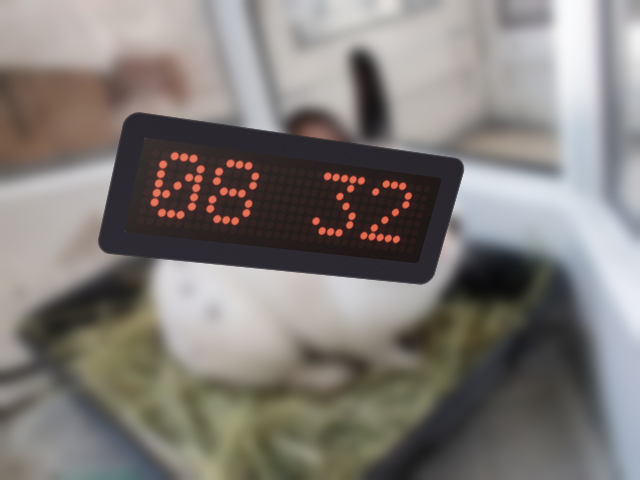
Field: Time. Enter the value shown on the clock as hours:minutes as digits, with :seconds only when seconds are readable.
8:32
